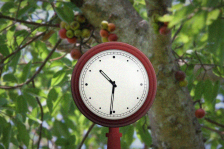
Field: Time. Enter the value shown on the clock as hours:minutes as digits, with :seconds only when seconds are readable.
10:31
